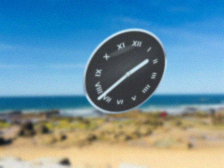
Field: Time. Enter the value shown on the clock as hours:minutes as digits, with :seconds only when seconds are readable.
1:37
